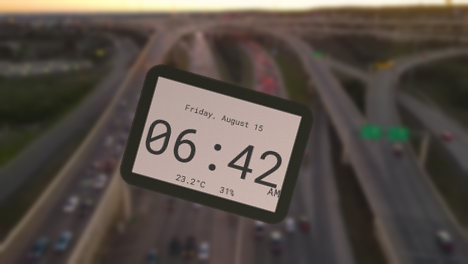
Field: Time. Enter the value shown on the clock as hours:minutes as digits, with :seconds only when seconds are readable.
6:42
